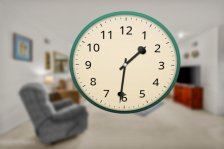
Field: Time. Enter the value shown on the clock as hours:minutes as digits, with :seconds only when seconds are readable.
1:31
